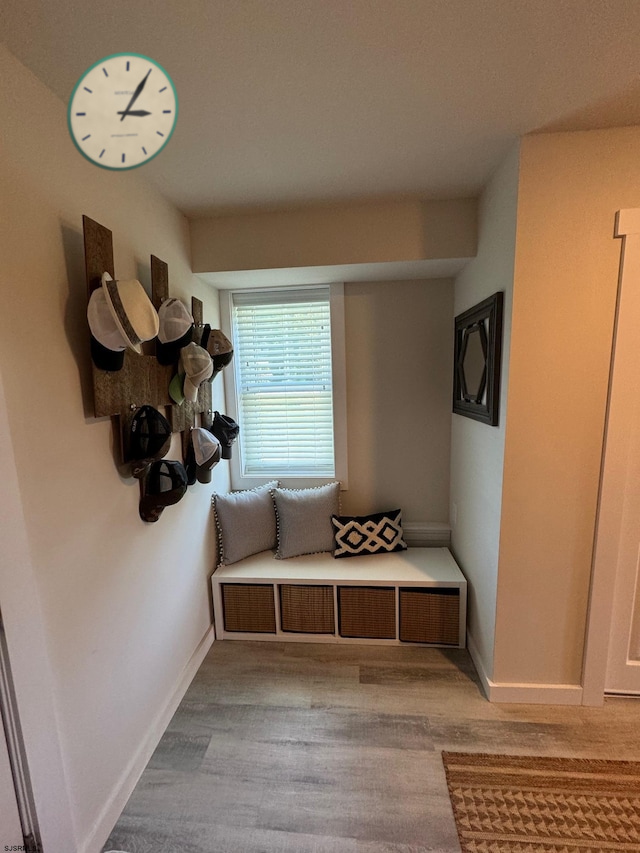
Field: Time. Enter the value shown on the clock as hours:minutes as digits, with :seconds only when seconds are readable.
3:05
